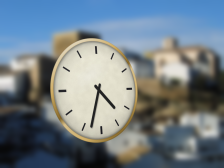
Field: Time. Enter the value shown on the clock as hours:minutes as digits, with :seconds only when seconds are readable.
4:33
